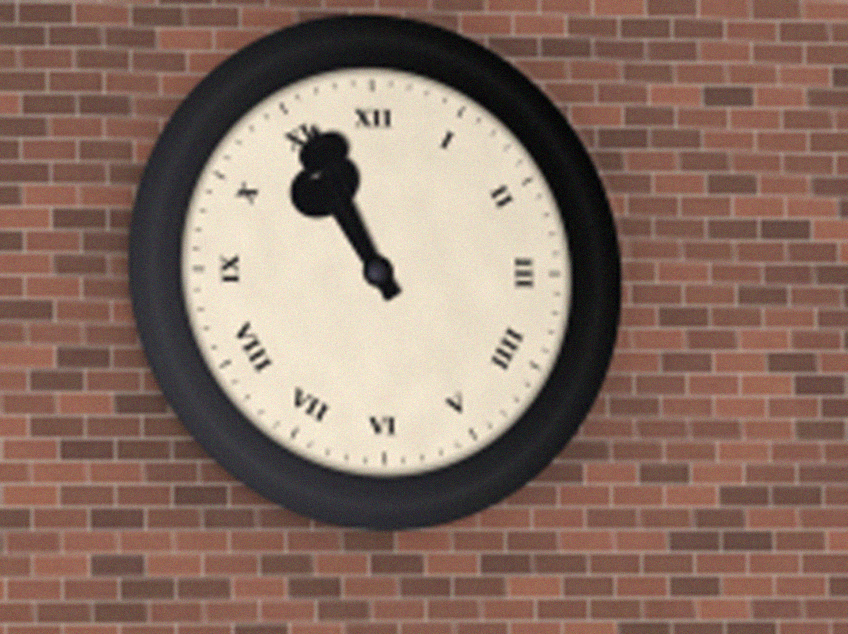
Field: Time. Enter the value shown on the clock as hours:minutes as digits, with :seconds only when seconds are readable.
10:56
